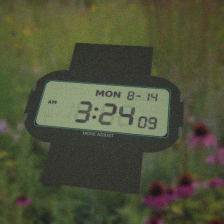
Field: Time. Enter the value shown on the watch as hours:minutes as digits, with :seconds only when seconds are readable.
3:24:09
